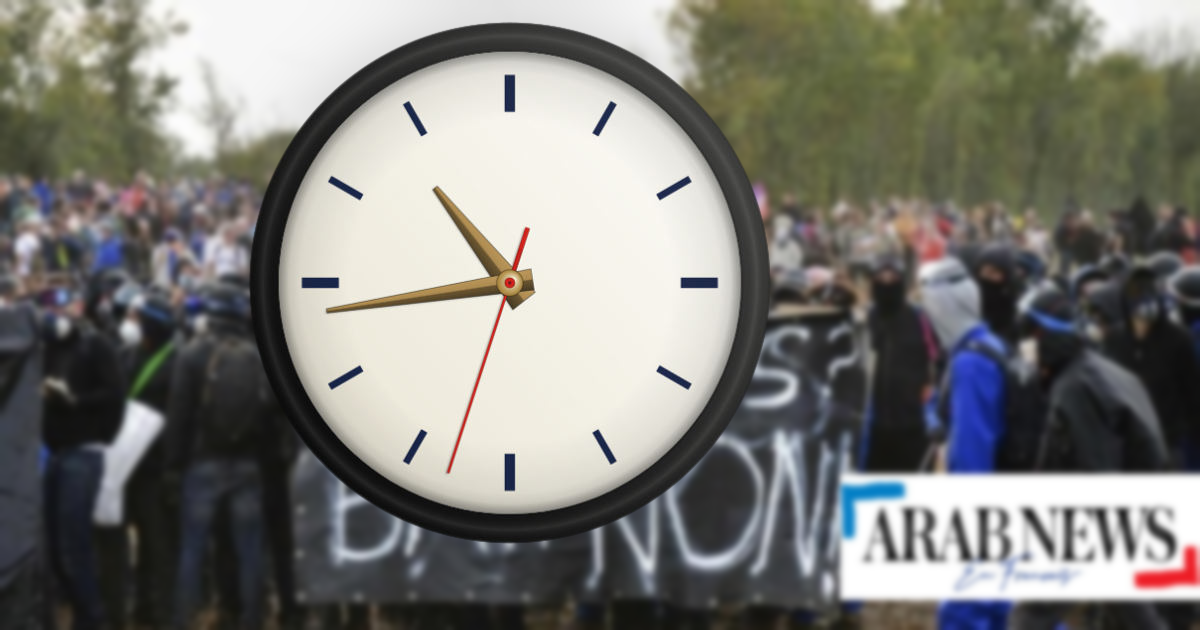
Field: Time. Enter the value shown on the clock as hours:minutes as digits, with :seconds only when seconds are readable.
10:43:33
